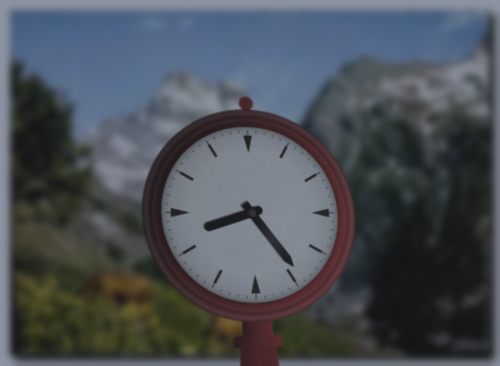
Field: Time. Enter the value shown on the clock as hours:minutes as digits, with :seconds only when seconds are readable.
8:24
